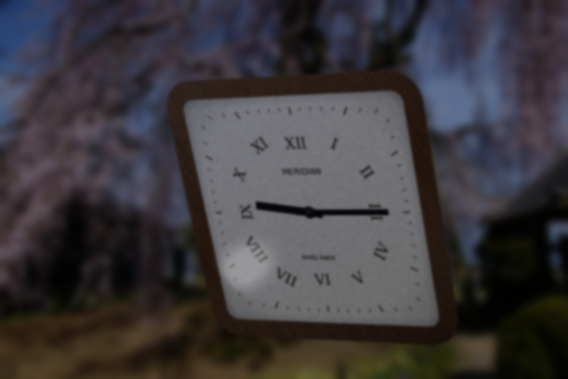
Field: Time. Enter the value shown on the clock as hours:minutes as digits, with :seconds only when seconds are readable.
9:15
